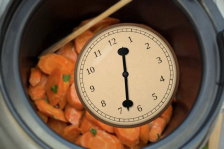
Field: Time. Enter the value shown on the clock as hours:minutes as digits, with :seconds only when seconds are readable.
12:33
